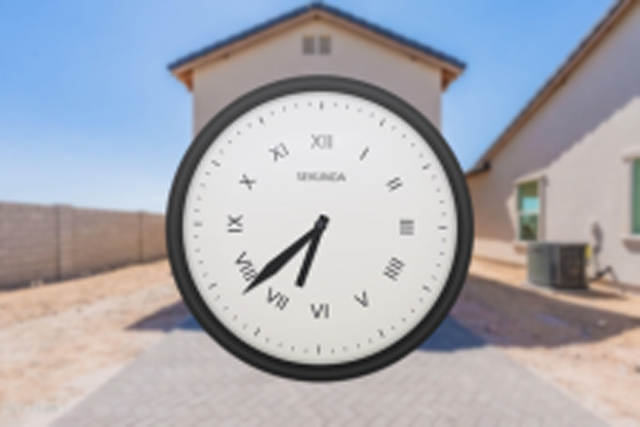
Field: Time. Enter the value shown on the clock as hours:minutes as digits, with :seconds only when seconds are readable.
6:38
